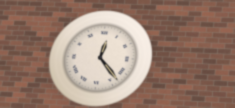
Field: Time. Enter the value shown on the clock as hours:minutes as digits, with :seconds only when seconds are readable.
12:23
